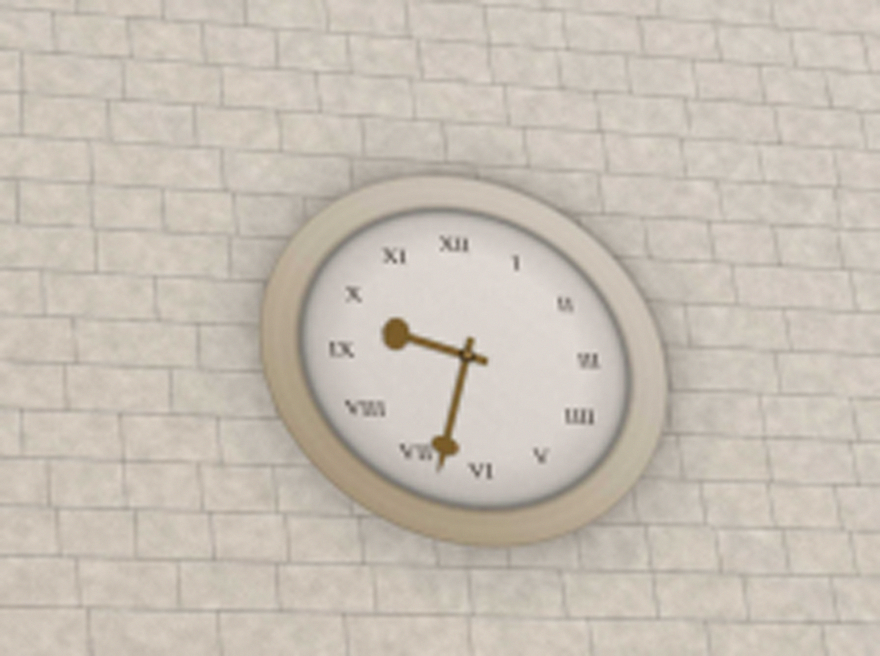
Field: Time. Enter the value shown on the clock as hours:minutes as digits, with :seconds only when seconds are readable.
9:33
